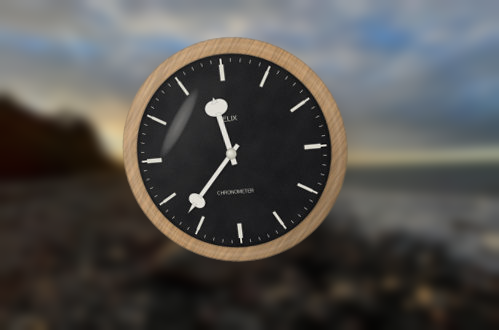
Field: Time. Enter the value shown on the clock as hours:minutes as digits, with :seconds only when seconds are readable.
11:37
